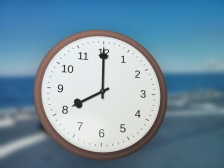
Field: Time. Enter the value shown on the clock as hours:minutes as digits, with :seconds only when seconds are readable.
8:00
